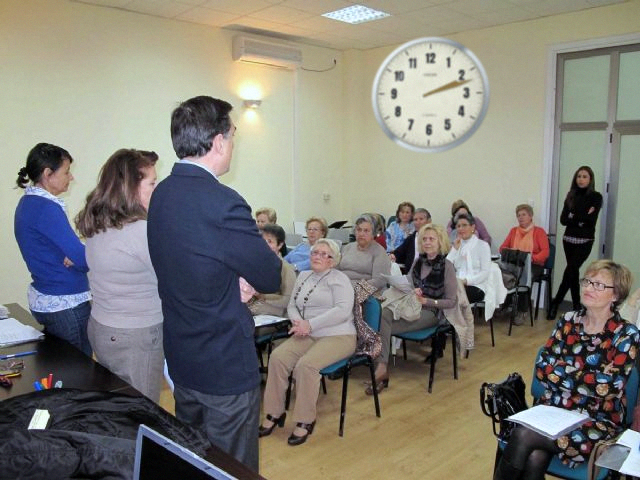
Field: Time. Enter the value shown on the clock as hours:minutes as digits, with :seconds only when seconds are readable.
2:12
